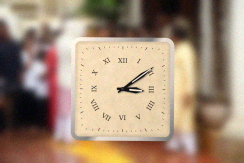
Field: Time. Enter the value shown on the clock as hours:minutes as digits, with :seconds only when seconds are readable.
3:09
